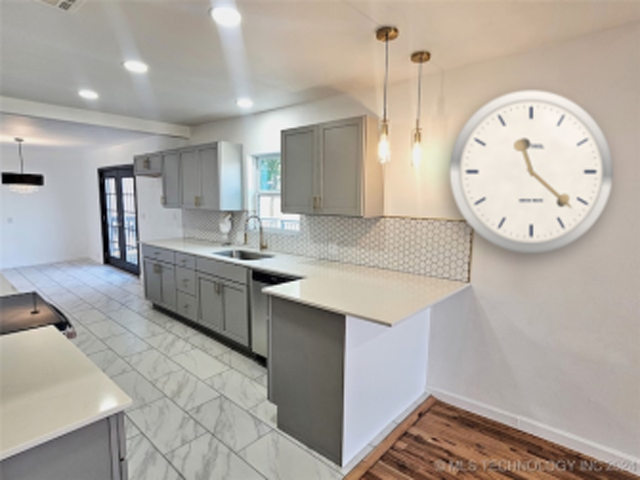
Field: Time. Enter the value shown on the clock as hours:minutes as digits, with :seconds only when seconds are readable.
11:22
